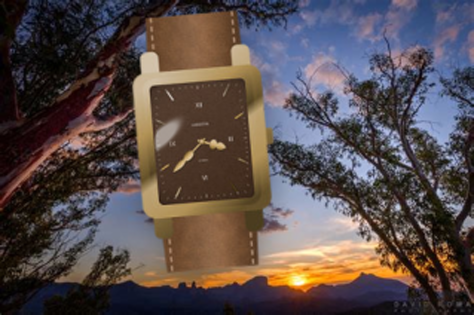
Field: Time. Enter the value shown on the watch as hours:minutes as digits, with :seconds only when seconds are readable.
3:38
